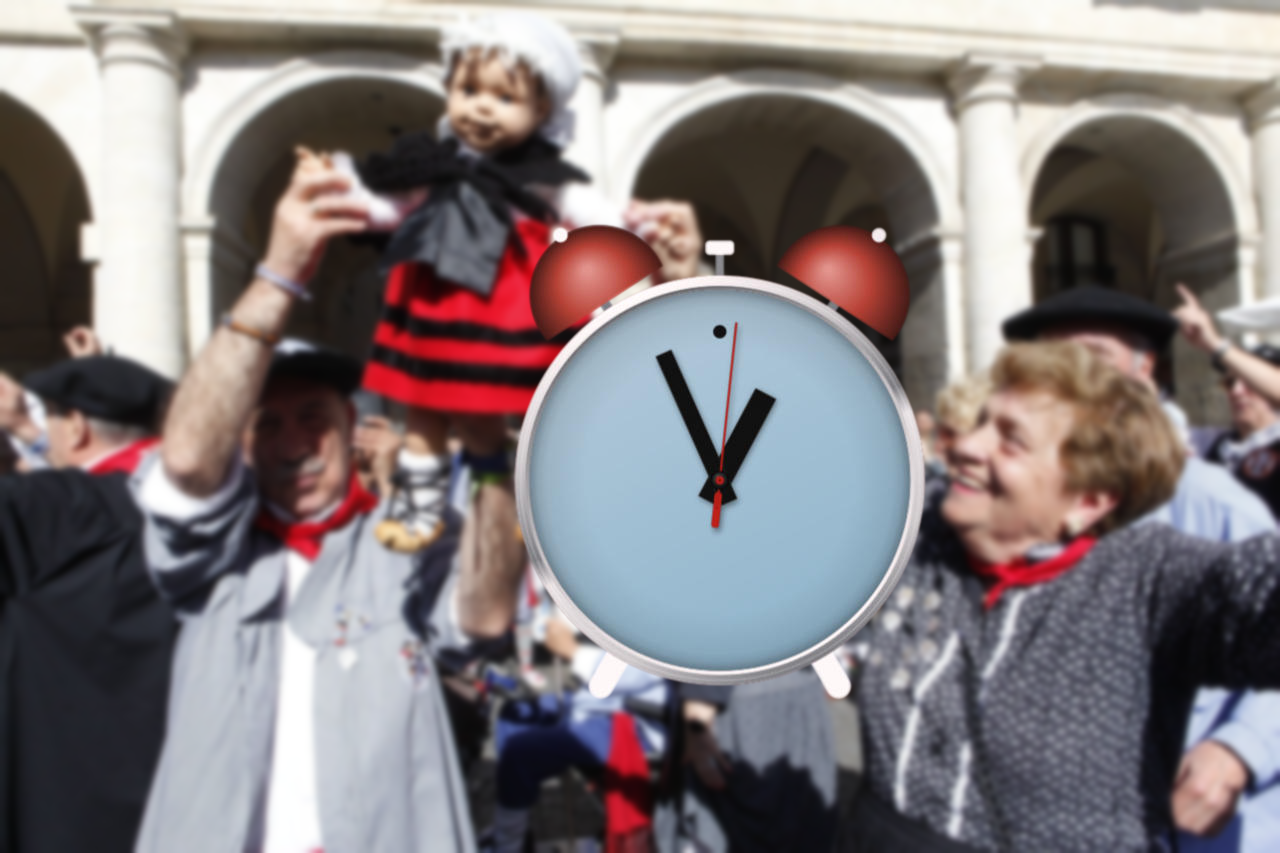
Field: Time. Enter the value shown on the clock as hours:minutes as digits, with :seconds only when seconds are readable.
12:56:01
